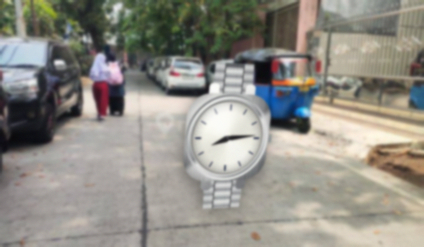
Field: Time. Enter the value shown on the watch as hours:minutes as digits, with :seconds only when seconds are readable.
8:14
